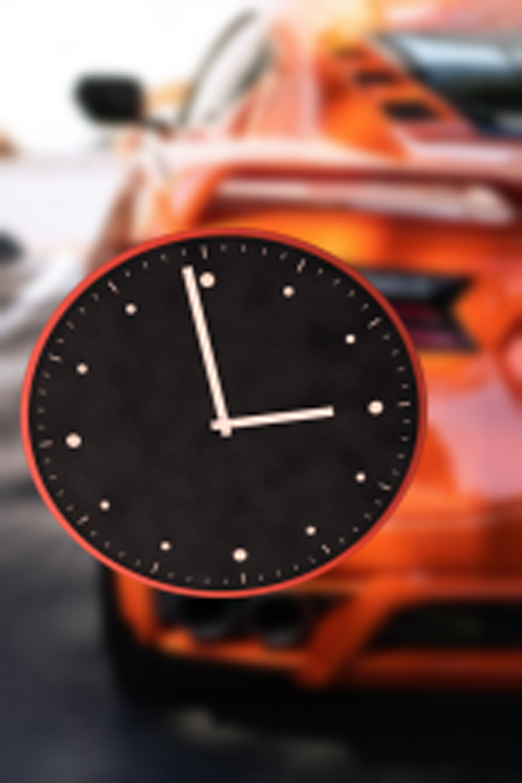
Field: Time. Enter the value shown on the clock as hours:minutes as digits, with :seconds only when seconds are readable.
2:59
